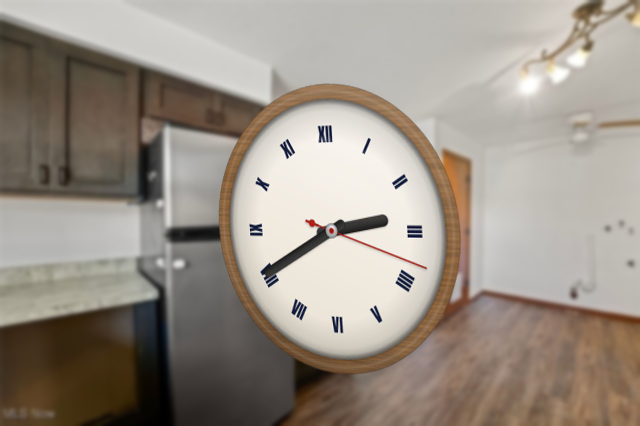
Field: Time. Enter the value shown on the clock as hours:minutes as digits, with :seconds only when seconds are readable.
2:40:18
